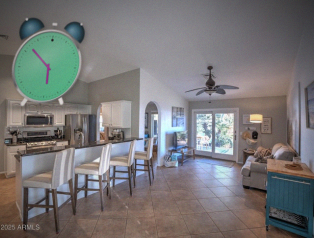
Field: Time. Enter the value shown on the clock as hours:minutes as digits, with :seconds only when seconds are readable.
5:52
